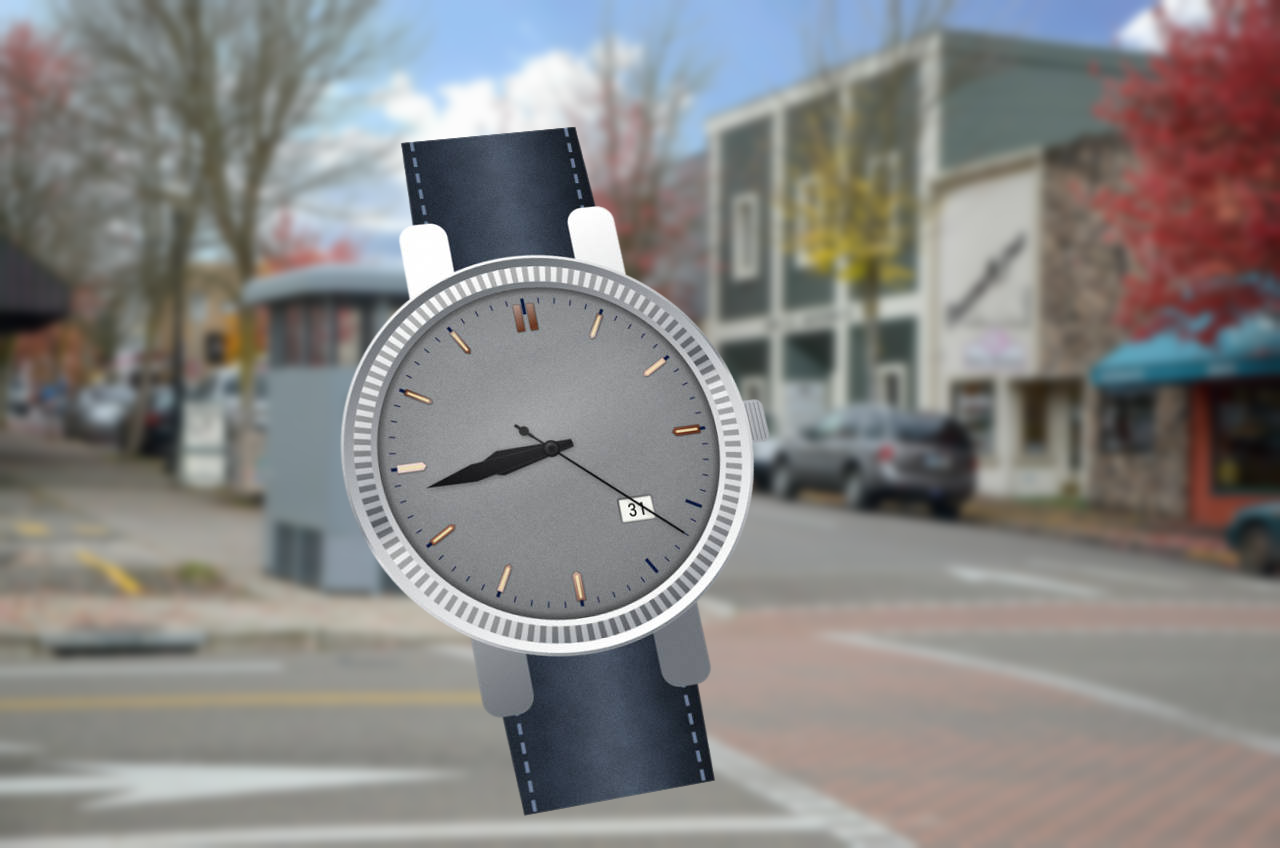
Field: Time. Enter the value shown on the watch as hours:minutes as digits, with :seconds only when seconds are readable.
8:43:22
